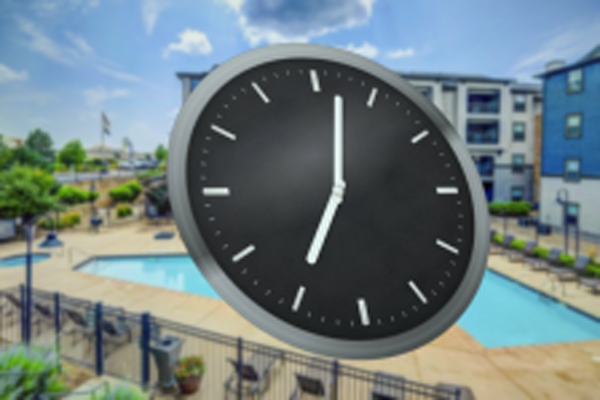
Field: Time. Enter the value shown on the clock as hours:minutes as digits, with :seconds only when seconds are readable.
7:02
